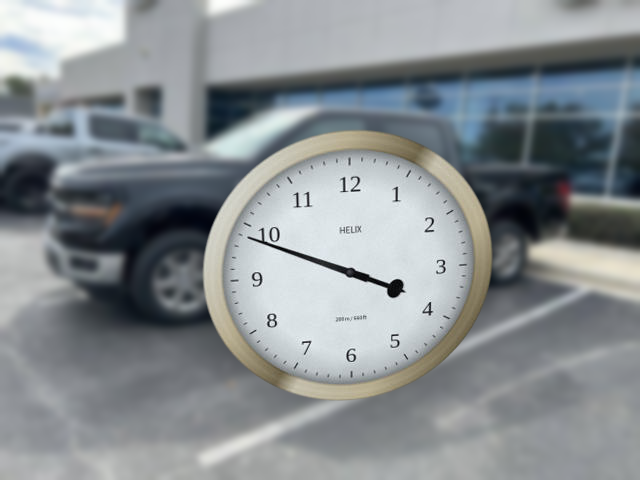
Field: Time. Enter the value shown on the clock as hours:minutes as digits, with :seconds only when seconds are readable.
3:49
